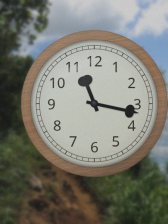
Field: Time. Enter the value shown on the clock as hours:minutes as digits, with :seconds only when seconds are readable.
11:17
